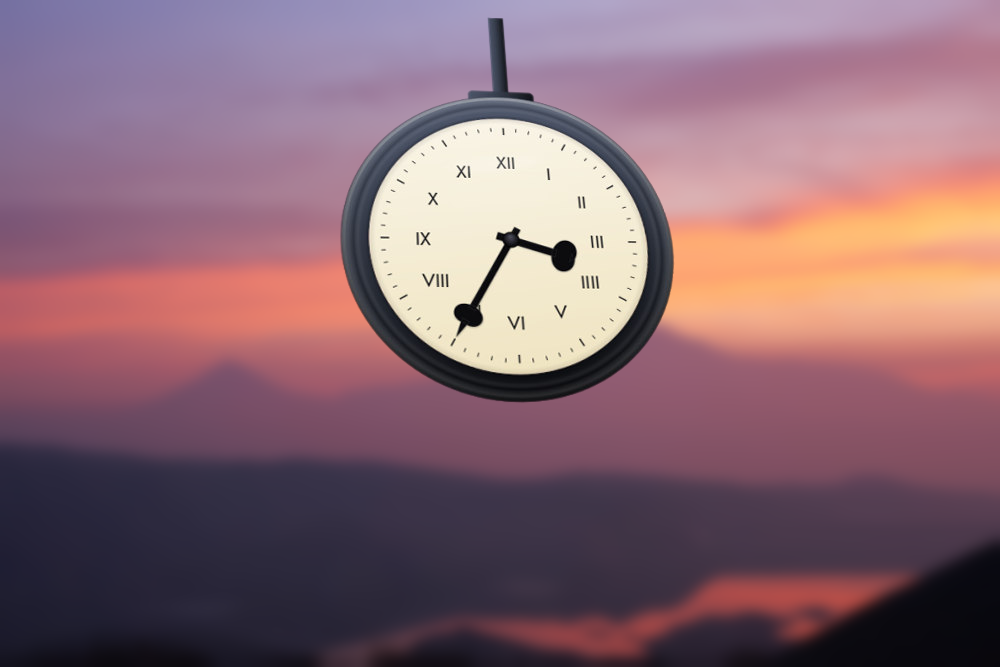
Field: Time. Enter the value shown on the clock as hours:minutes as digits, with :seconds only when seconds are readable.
3:35
